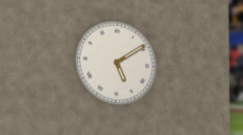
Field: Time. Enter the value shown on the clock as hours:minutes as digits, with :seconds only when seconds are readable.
5:09
